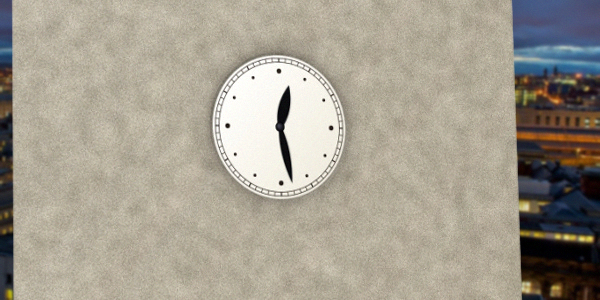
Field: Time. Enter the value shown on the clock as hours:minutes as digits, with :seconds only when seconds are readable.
12:28
